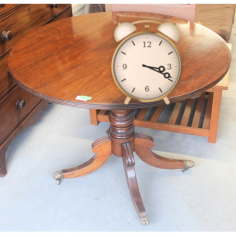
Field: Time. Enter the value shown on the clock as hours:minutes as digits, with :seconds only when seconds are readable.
3:19
